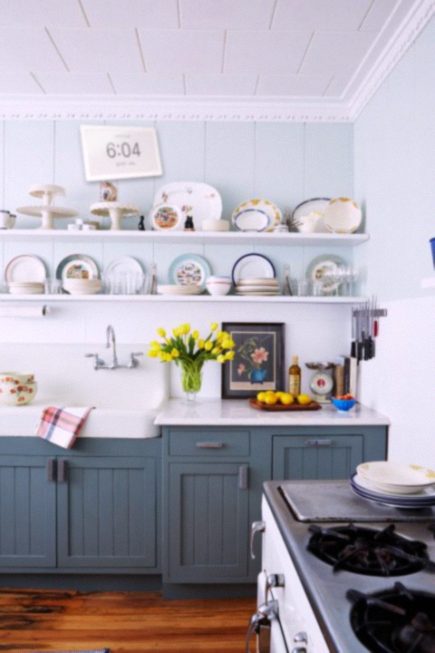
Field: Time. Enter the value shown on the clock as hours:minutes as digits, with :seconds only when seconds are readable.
6:04
